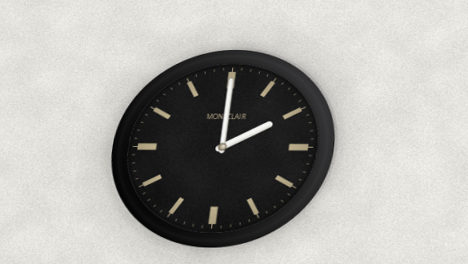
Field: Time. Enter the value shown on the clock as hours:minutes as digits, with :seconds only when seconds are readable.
2:00
